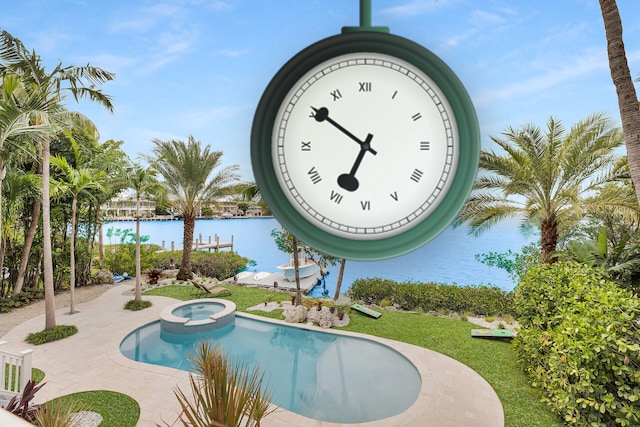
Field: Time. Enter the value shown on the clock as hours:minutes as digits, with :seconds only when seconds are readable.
6:51
